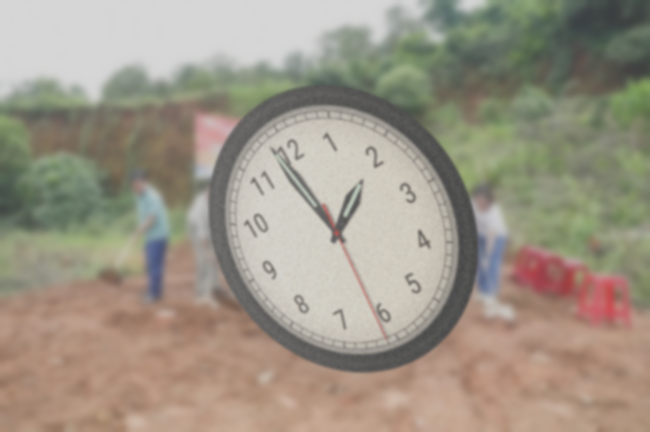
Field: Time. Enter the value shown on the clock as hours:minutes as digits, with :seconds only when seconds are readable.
1:58:31
